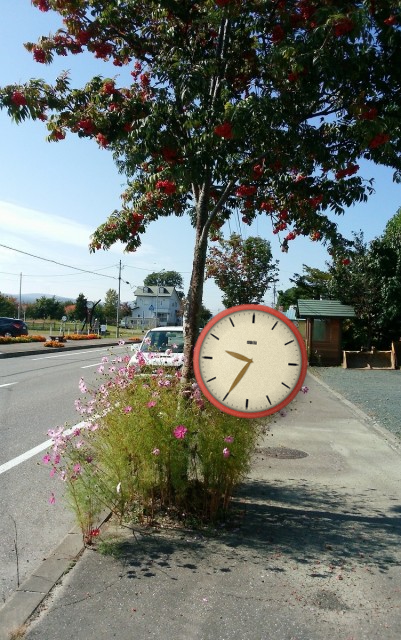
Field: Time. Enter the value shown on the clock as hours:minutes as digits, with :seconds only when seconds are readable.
9:35
